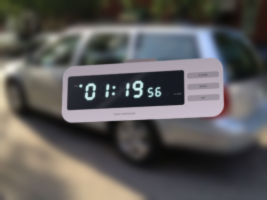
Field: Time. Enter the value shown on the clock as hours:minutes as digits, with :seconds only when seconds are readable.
1:19:56
